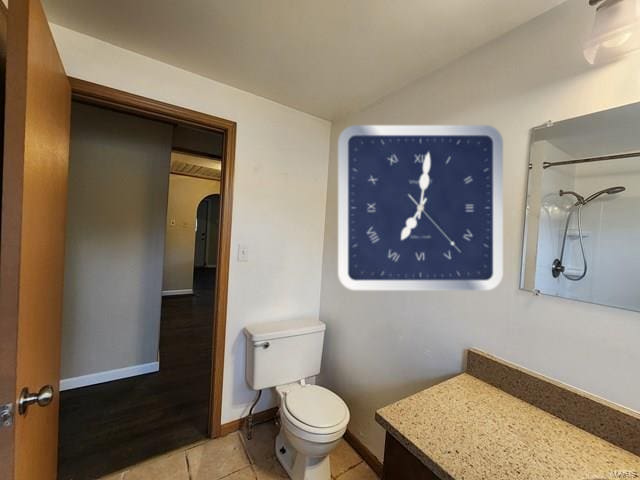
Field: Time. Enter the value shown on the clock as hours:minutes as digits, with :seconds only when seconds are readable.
7:01:23
